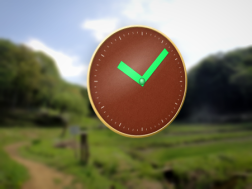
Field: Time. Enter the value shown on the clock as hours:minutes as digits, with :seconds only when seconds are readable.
10:07
